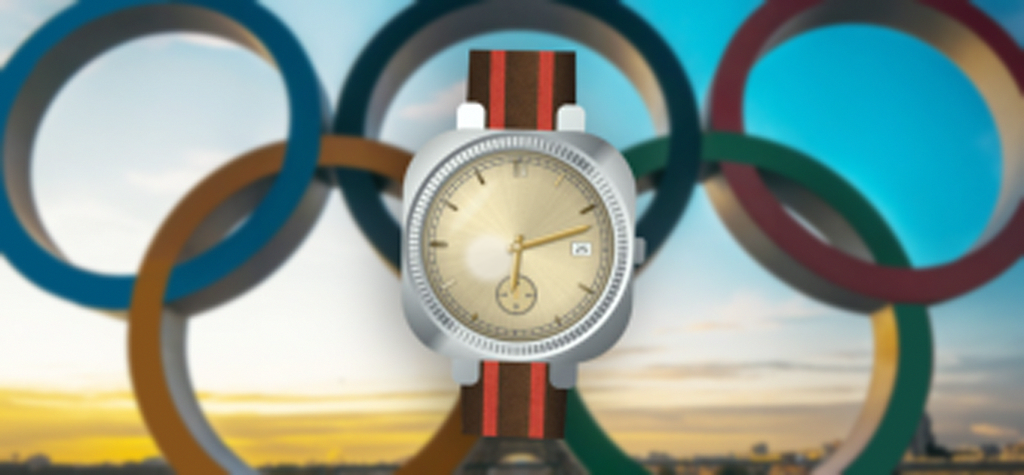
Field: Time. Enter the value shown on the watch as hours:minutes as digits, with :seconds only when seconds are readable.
6:12
